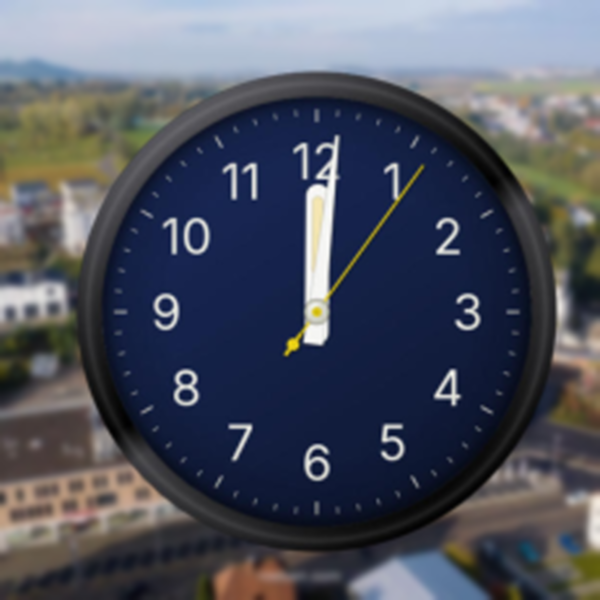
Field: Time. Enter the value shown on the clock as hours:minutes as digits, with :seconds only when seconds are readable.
12:01:06
